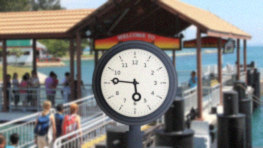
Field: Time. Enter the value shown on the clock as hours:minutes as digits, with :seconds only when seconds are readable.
5:46
